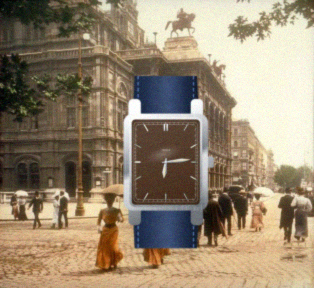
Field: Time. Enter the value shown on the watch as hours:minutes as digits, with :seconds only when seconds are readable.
6:14
